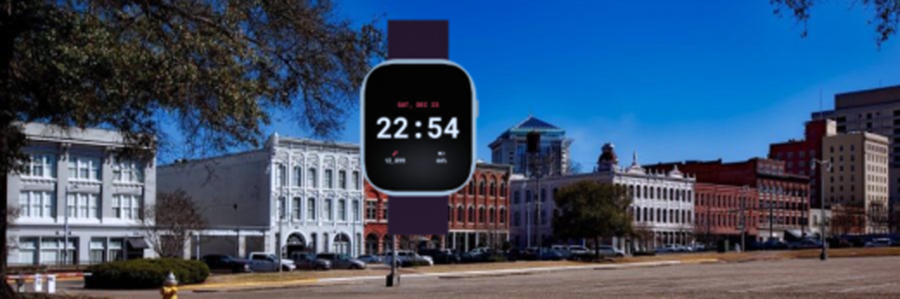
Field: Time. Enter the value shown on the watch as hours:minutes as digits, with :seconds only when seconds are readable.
22:54
